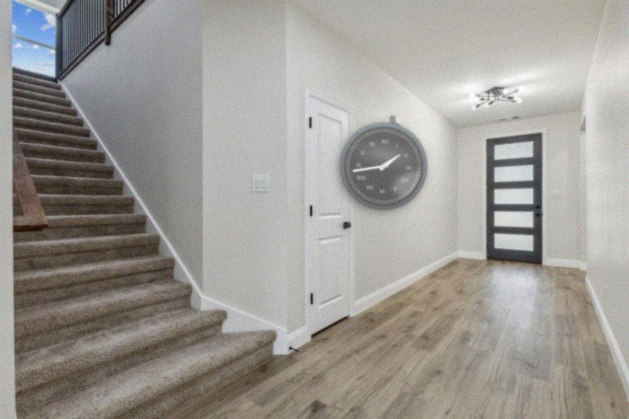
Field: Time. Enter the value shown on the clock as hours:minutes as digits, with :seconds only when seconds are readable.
1:43
